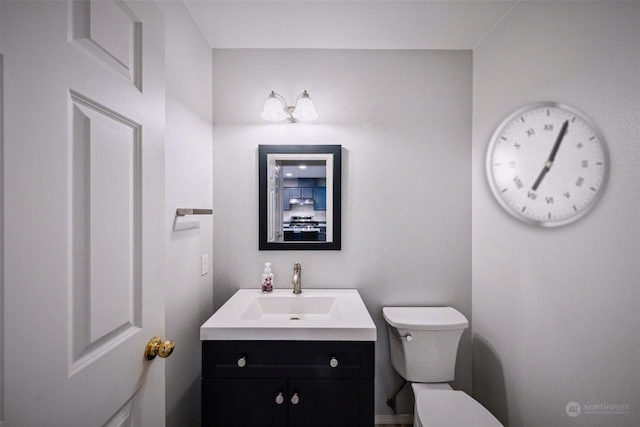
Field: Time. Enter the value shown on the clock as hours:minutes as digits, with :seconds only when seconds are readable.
7:04
